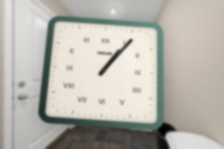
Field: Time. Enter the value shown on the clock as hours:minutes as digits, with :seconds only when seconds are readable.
1:06
